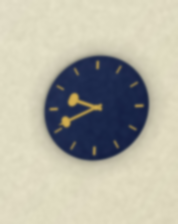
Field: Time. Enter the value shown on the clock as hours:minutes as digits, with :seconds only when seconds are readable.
9:41
